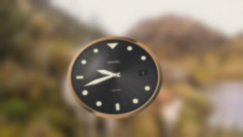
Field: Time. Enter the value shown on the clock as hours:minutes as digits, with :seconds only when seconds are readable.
9:42
